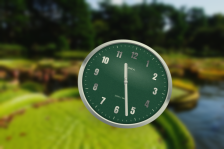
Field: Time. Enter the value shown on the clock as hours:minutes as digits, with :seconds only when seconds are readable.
11:27
